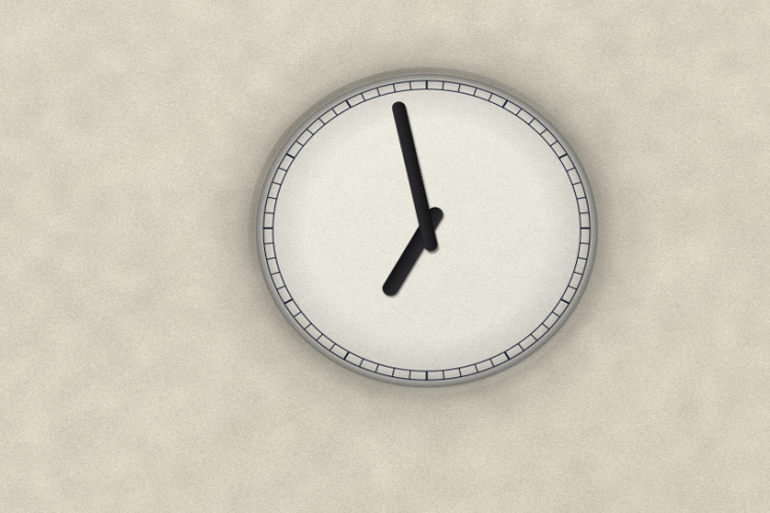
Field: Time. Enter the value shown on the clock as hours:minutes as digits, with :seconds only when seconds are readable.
6:58
